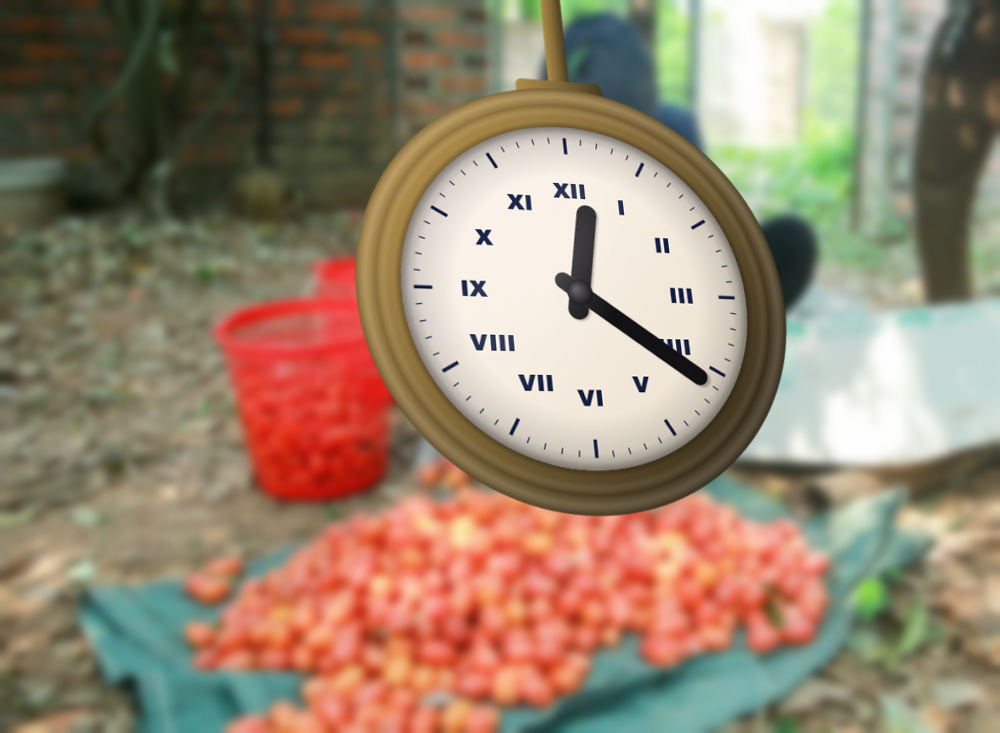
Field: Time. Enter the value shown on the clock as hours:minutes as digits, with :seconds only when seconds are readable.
12:21
